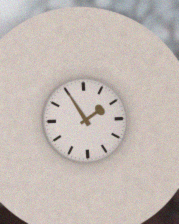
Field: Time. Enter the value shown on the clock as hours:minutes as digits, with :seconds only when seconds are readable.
1:55
